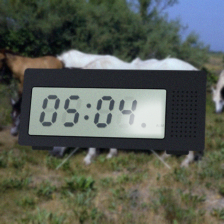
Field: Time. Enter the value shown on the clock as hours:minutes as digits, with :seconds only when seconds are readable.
5:04
